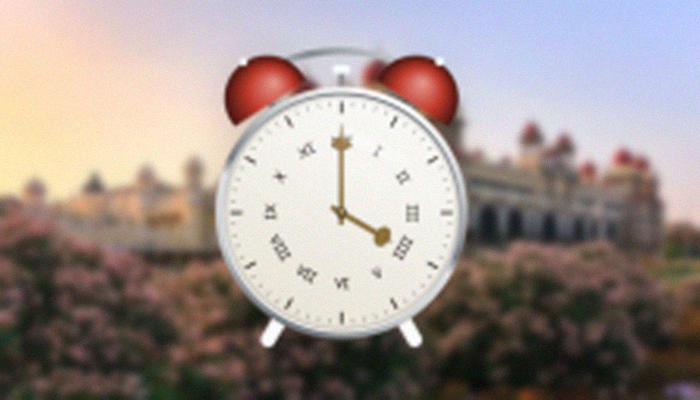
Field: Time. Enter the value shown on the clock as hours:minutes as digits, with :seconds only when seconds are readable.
4:00
